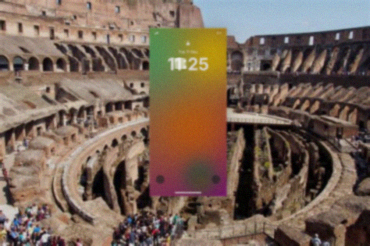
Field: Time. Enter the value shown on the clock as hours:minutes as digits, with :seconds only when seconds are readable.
11:25
